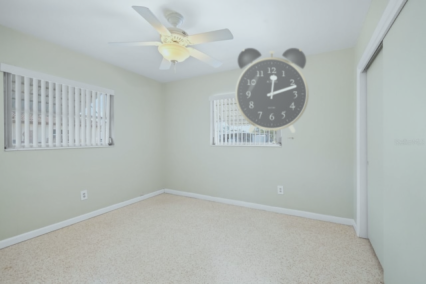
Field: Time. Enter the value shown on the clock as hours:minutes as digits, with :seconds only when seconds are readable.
12:12
